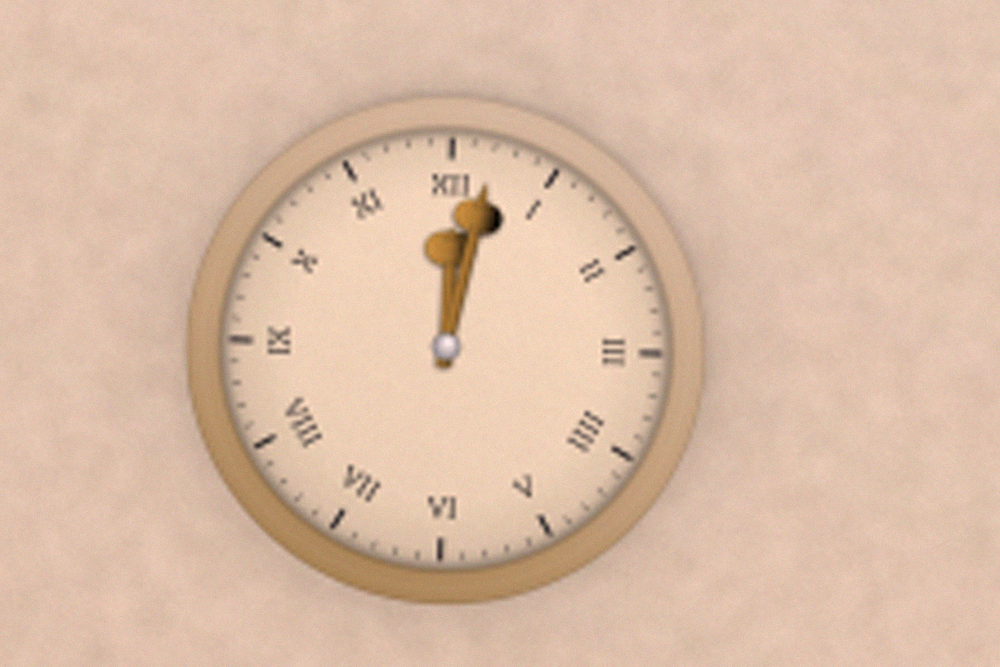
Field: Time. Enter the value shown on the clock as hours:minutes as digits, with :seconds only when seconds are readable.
12:02
